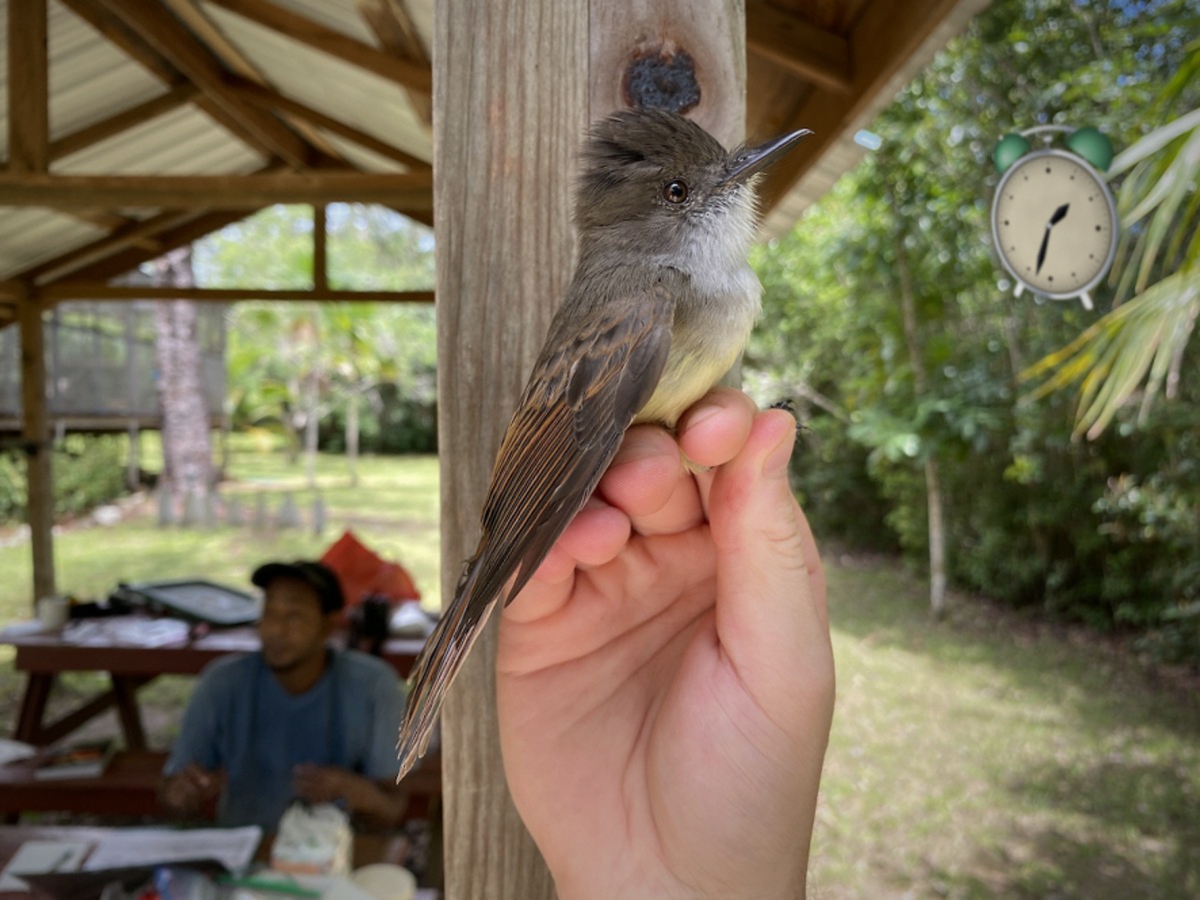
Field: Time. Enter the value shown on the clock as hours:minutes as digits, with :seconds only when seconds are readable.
1:33
